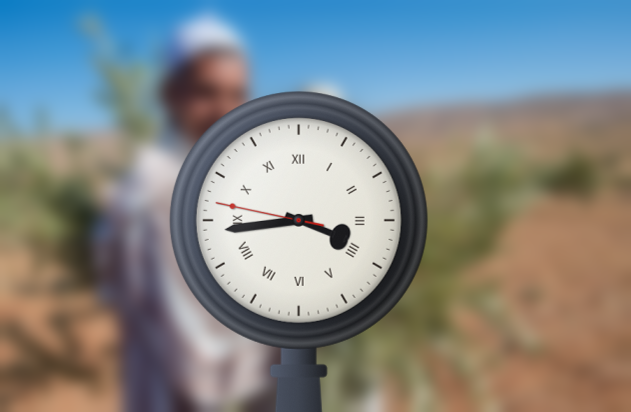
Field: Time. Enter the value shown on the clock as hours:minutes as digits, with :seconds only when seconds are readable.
3:43:47
